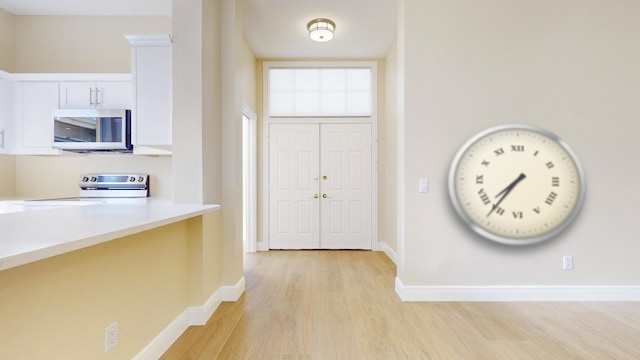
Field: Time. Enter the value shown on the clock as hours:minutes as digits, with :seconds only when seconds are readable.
7:36
